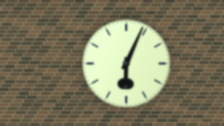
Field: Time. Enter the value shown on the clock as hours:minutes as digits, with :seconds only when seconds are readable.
6:04
